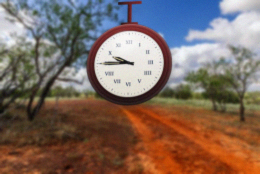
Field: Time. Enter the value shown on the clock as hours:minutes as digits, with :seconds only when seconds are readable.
9:45
